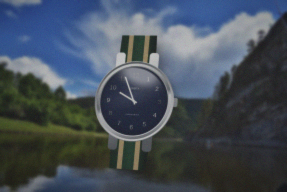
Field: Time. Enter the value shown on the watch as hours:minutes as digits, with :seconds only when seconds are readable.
9:56
